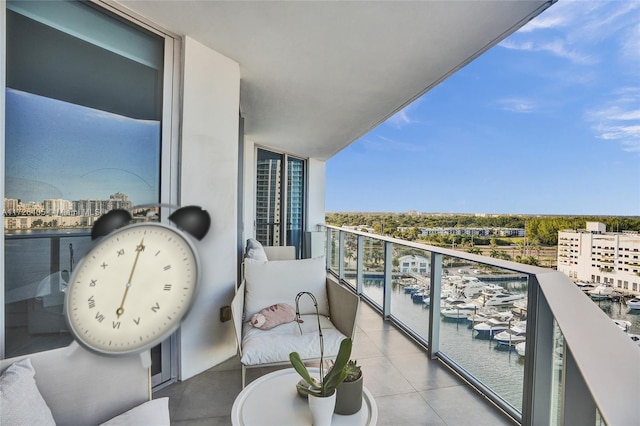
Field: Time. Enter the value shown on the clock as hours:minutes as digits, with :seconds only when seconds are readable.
6:00
